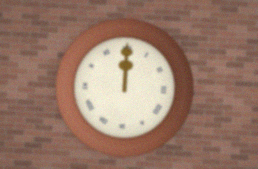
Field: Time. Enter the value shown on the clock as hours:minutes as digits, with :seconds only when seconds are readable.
12:00
